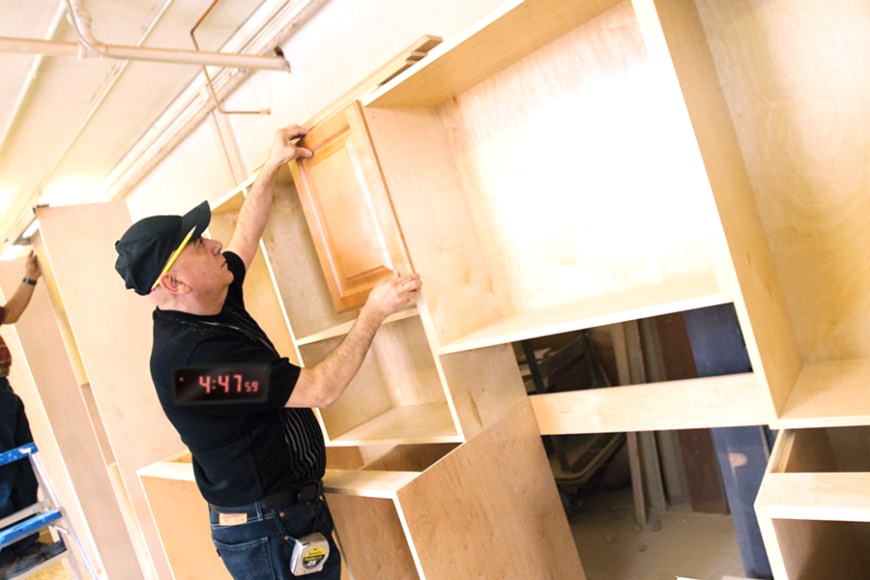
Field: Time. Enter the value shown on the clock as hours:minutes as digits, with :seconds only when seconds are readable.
4:47
